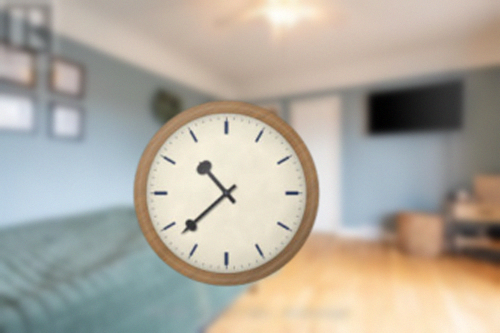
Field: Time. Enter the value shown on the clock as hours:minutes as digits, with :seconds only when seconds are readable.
10:38
